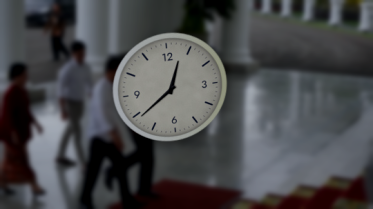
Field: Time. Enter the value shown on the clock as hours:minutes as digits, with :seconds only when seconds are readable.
12:39
